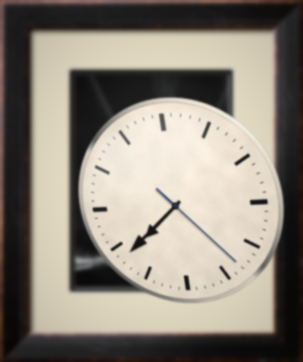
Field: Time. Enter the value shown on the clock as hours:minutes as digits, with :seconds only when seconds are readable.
7:38:23
